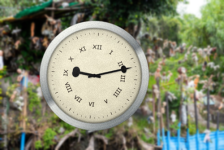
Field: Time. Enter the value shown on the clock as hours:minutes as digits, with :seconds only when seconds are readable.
9:12
